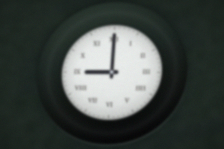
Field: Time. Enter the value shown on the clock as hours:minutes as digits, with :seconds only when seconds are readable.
9:00
